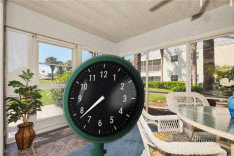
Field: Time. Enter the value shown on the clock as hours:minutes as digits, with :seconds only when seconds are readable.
7:38
